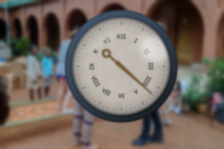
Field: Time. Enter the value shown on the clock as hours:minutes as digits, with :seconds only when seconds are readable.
10:22
